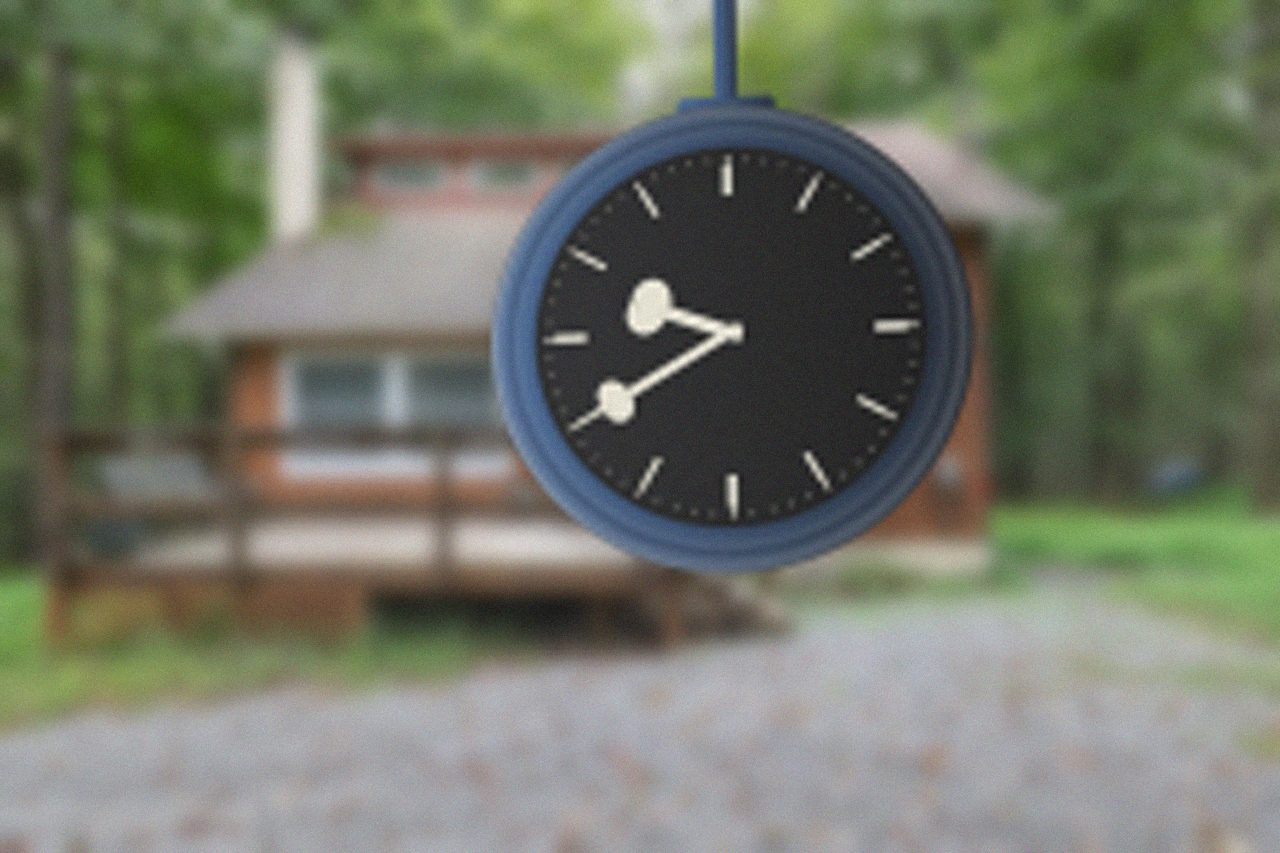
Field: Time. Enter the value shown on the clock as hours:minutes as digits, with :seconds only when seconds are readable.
9:40
